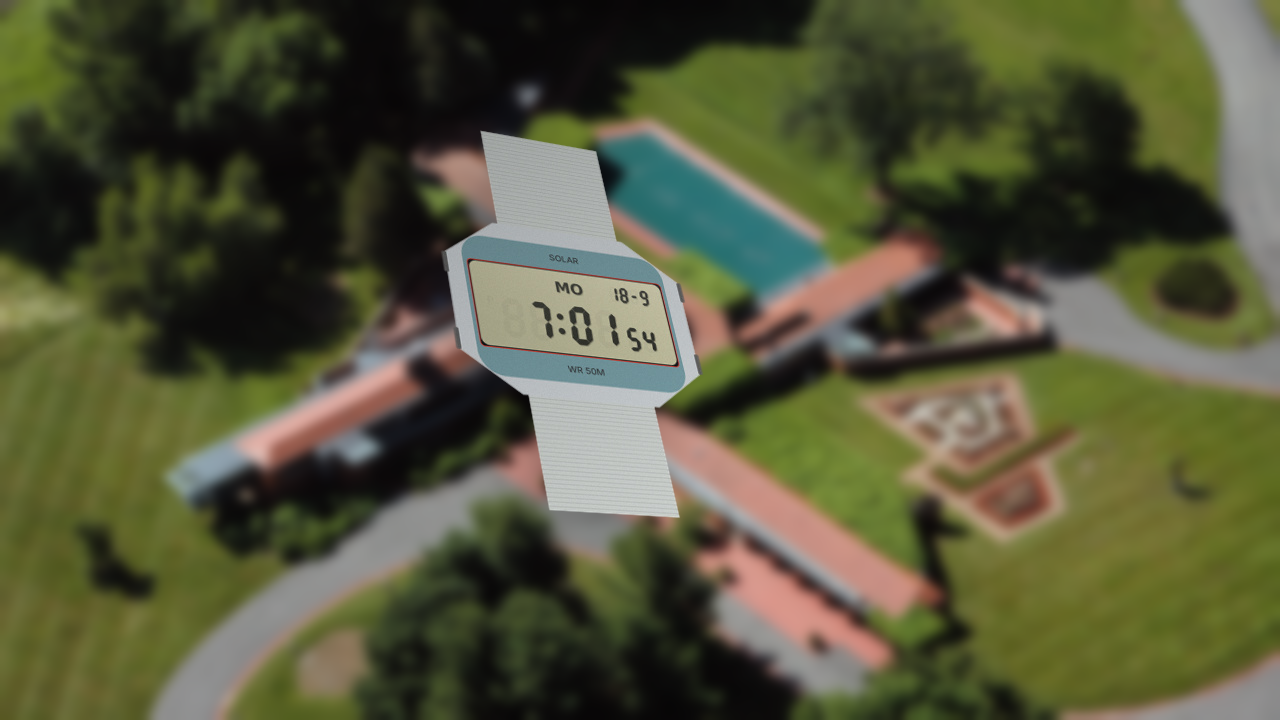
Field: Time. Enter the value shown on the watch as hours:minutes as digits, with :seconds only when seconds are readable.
7:01:54
